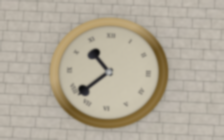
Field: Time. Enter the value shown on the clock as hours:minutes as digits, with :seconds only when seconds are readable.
10:38
